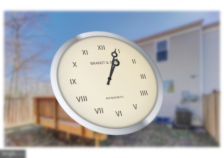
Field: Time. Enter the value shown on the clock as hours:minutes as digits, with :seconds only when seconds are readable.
1:04
